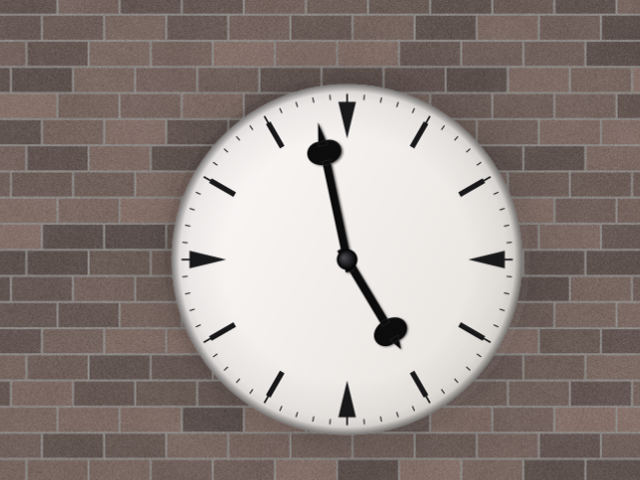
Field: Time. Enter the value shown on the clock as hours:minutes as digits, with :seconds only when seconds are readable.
4:58
